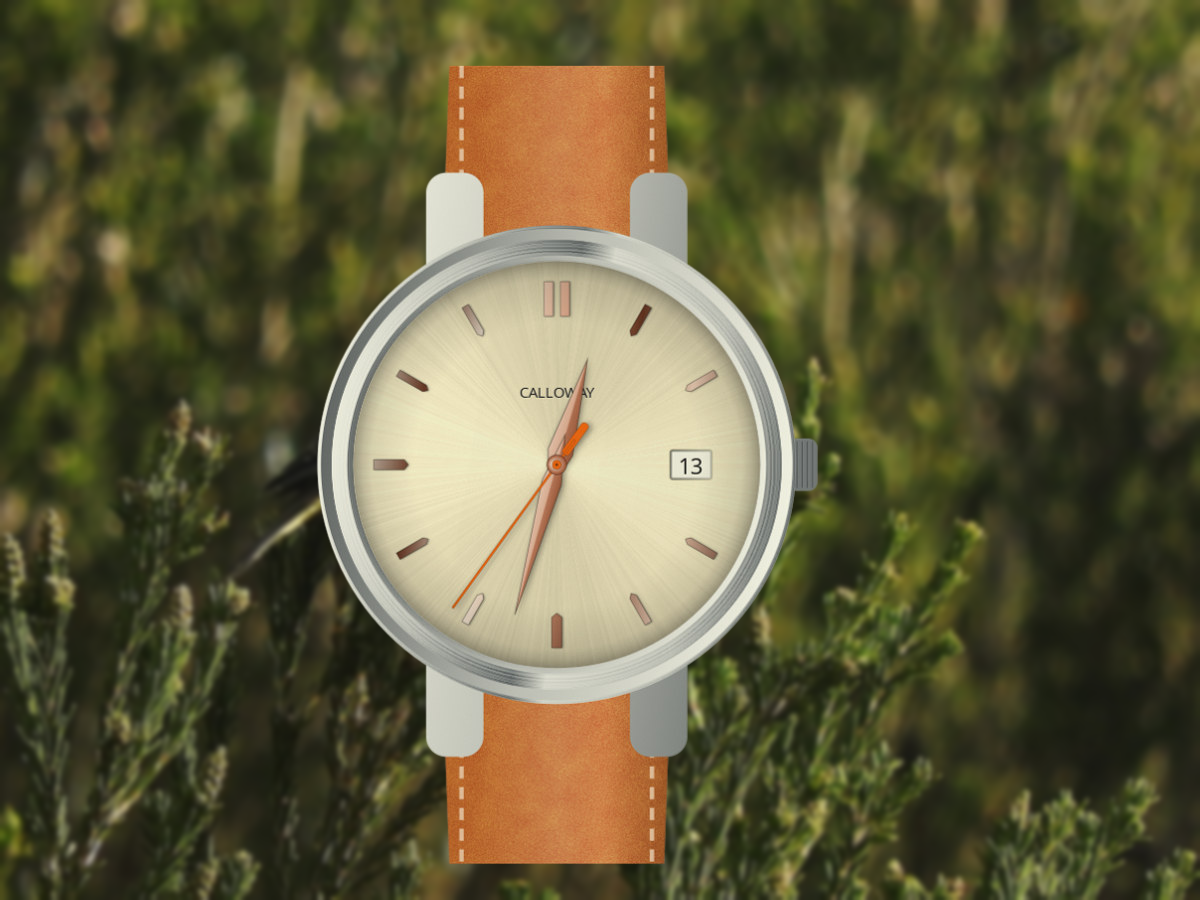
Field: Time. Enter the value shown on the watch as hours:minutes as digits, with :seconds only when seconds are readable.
12:32:36
